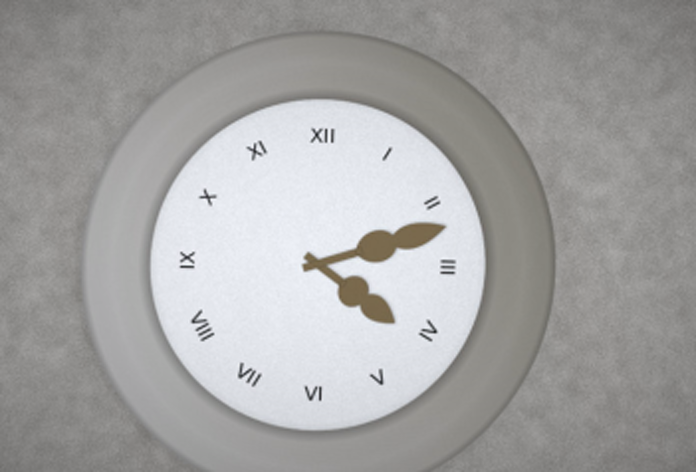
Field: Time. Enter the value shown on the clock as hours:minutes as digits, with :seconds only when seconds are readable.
4:12
